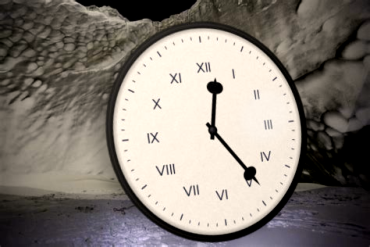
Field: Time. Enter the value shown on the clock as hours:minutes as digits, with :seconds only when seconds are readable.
12:24
